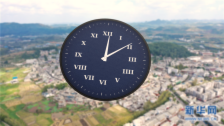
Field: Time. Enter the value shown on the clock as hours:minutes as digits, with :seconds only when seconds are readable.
12:09
